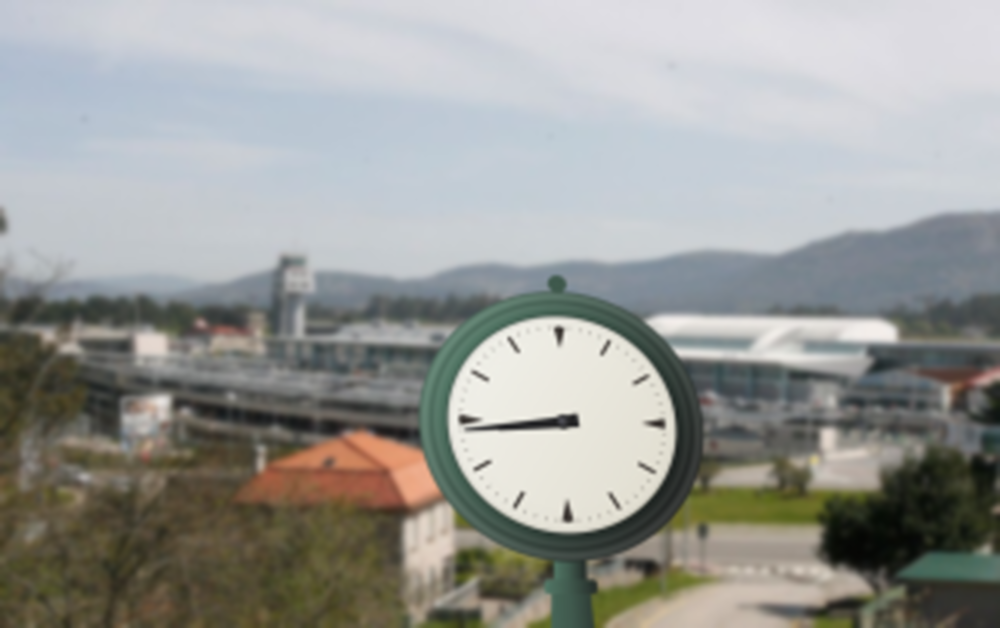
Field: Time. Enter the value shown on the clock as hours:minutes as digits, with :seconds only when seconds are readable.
8:44
